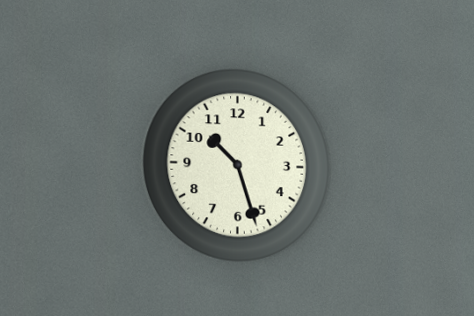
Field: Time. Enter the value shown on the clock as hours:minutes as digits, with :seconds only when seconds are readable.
10:27
